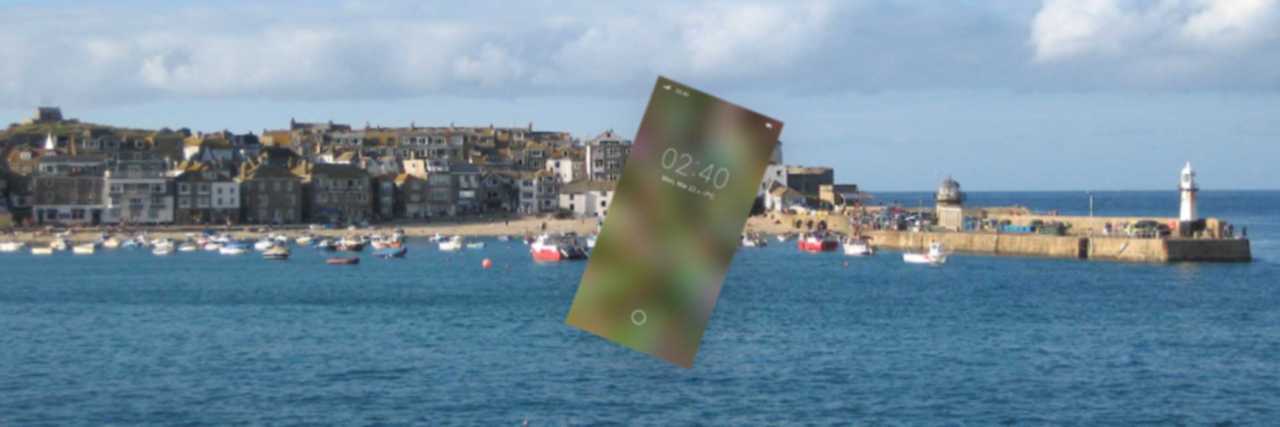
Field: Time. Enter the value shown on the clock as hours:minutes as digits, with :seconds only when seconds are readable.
2:40
